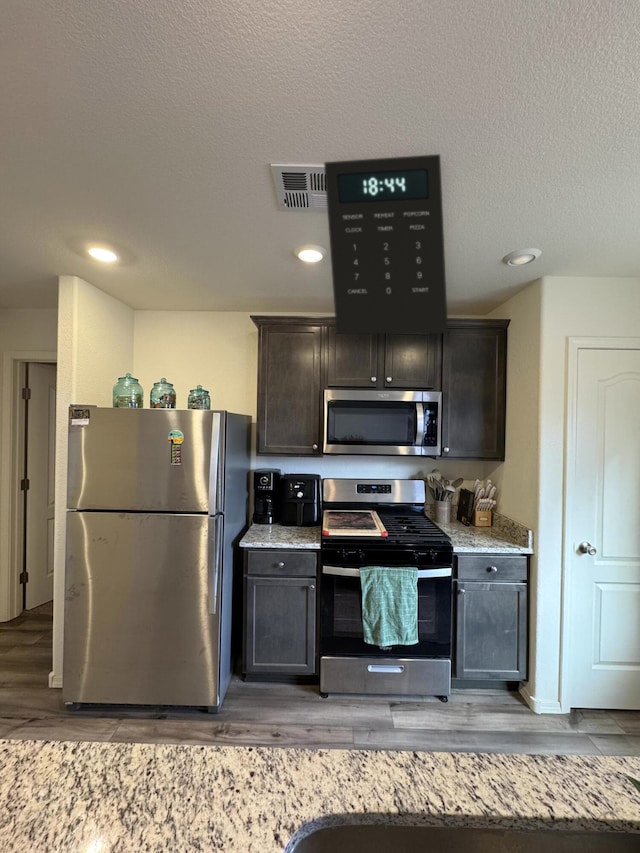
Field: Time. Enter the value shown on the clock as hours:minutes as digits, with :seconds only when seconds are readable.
18:44
